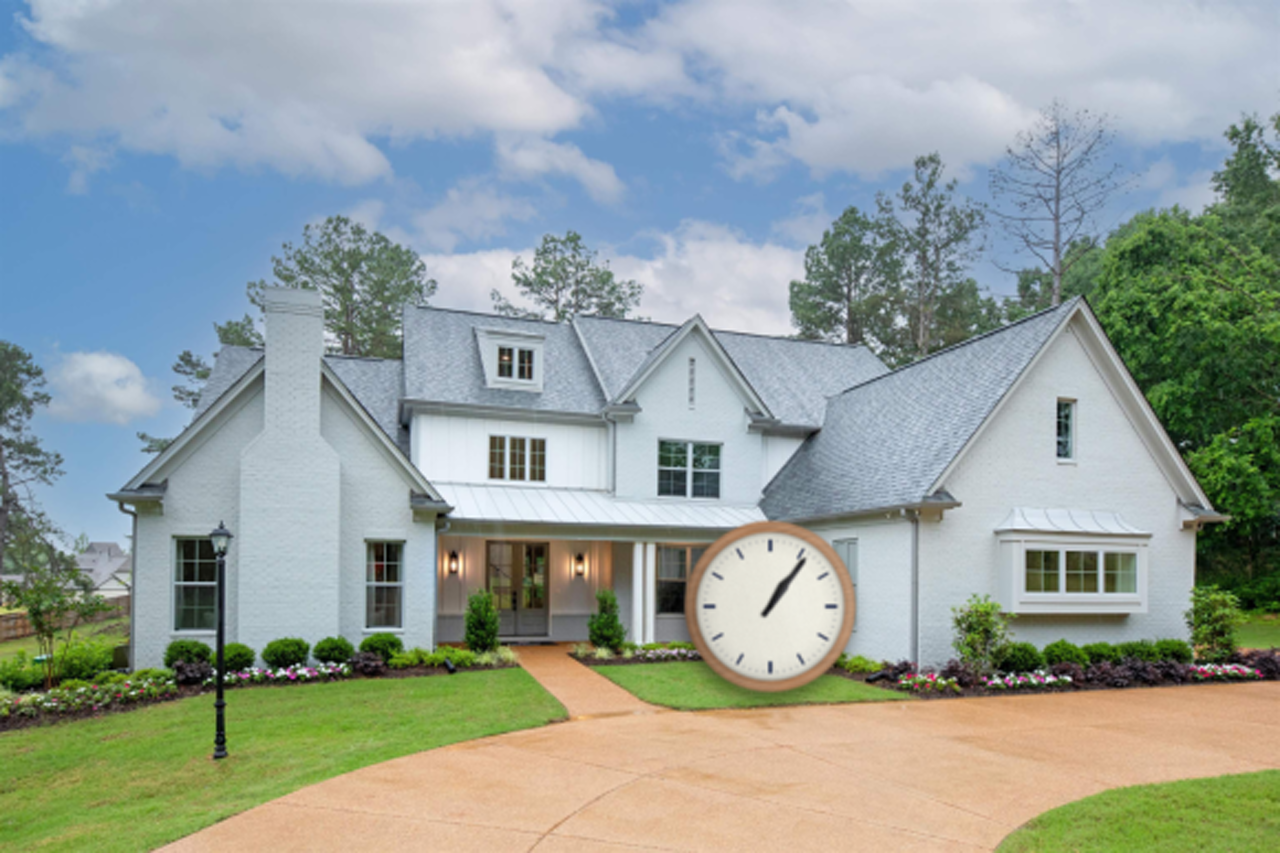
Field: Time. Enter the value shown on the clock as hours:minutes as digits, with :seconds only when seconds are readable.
1:06
